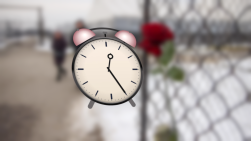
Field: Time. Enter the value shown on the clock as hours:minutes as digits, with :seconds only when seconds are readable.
12:25
